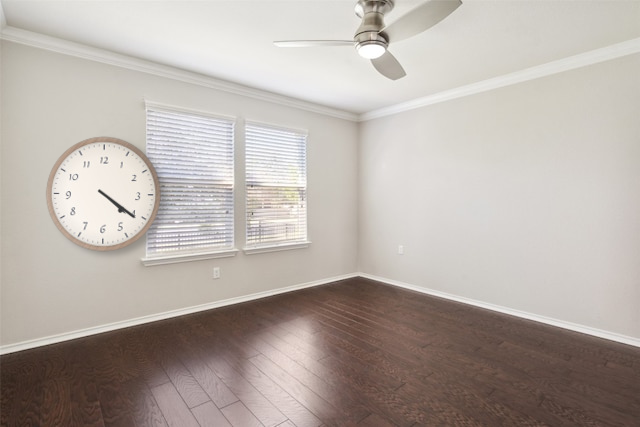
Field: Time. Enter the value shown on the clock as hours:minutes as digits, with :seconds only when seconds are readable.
4:21
